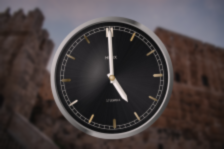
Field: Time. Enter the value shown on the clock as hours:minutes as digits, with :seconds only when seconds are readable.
5:00
